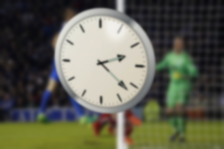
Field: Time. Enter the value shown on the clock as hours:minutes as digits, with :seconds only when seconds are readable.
2:22
